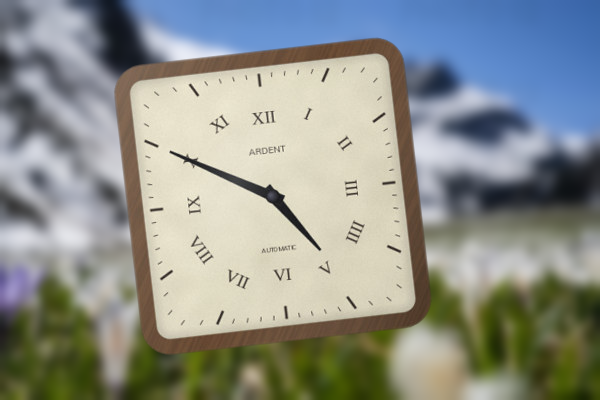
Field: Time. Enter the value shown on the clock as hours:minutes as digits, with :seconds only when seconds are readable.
4:50
